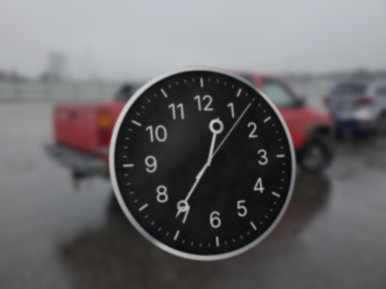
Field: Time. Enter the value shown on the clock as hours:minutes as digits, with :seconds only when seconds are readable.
12:36:07
